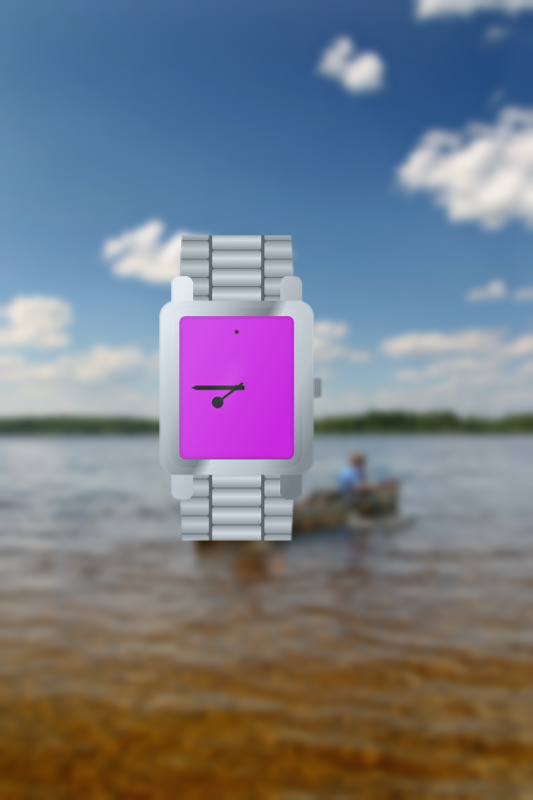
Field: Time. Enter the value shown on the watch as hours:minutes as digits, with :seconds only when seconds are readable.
7:45
